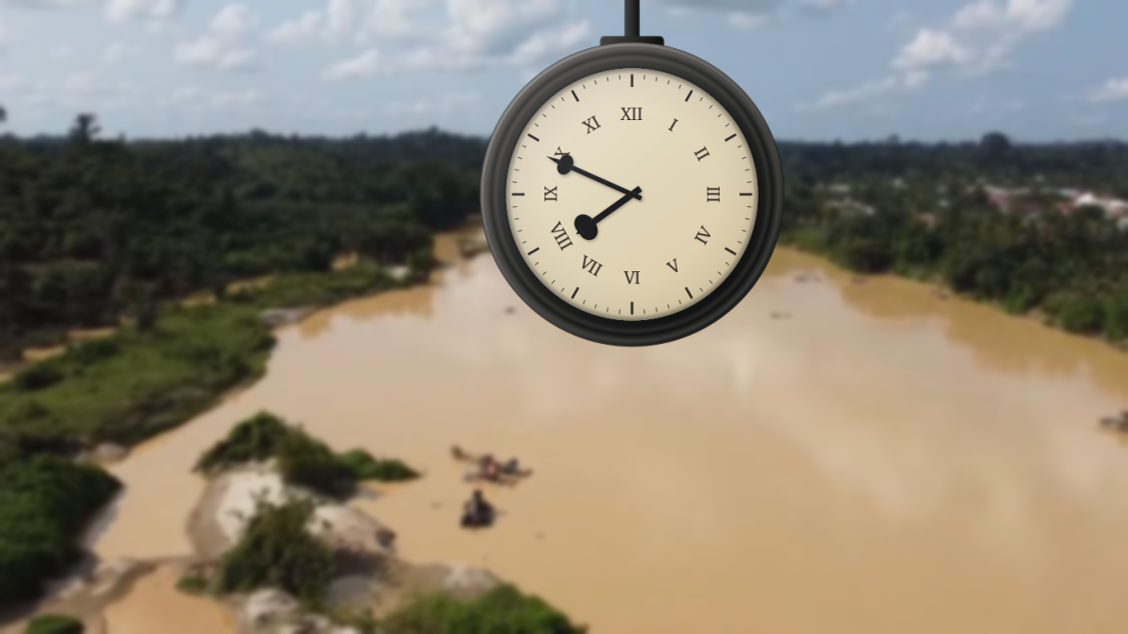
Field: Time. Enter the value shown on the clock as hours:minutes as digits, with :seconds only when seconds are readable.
7:49
